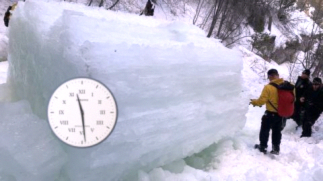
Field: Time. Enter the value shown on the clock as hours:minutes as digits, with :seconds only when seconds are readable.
11:29
